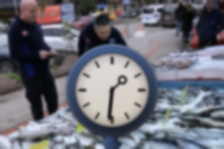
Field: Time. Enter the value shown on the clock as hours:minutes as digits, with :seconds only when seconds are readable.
1:31
